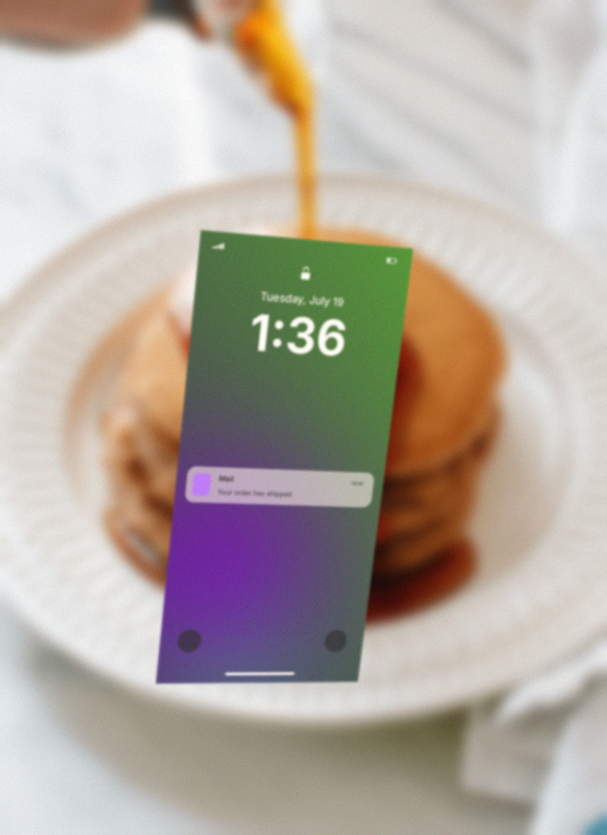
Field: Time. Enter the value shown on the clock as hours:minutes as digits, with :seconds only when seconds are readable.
1:36
